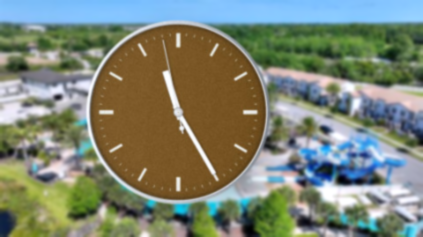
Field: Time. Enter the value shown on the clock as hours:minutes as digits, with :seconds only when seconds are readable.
11:24:58
